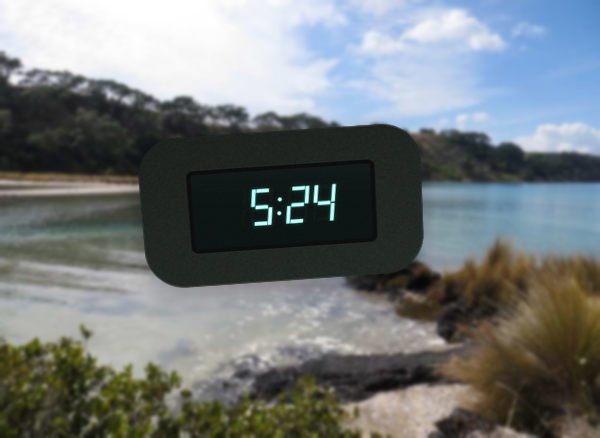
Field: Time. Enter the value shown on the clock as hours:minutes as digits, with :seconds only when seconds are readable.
5:24
